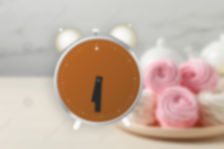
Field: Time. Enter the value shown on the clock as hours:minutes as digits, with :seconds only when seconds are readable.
6:31
